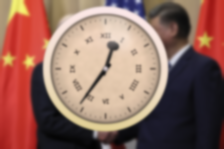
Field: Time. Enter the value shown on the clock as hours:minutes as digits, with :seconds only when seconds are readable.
12:36
